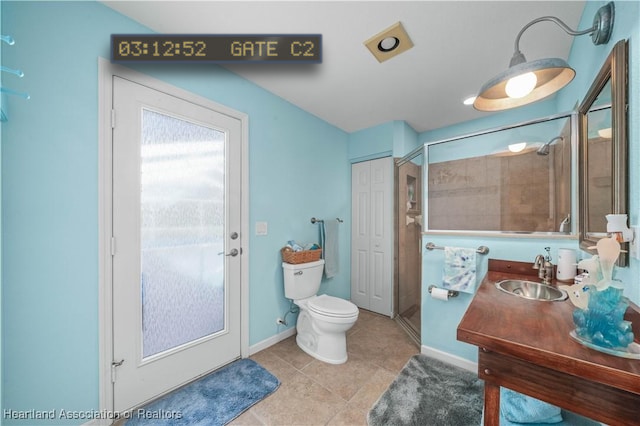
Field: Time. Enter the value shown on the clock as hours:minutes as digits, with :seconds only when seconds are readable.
3:12:52
